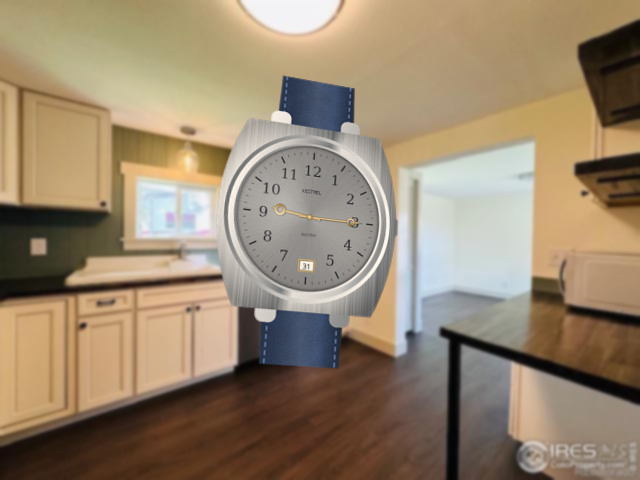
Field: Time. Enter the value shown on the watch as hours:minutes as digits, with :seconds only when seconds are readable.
9:15
